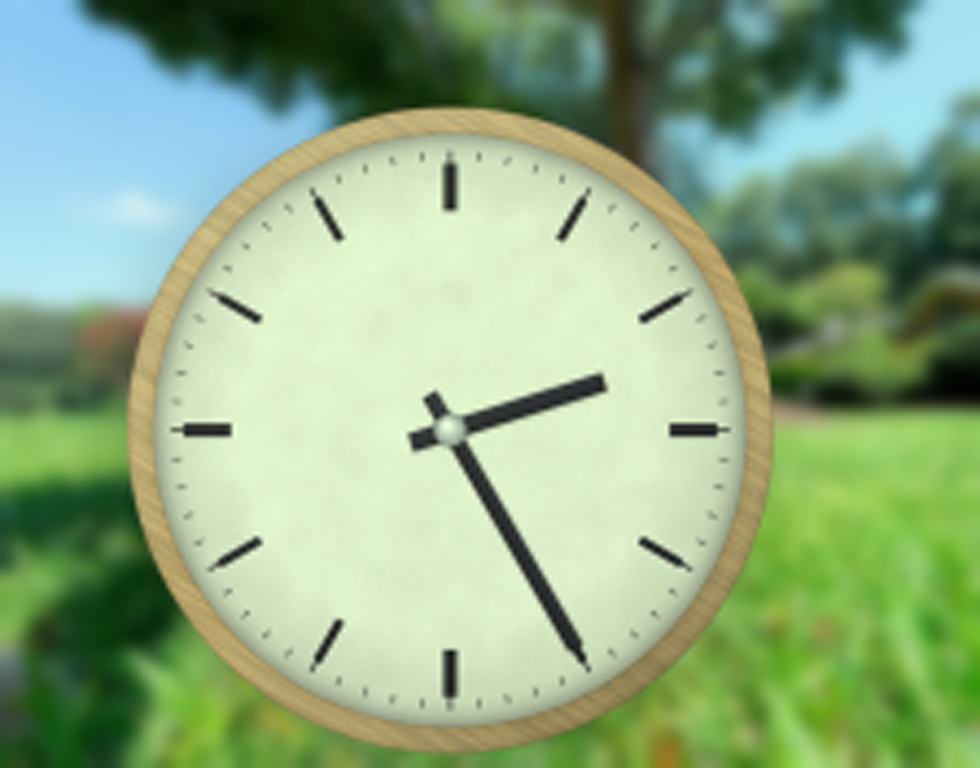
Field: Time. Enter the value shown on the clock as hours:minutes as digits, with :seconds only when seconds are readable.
2:25
